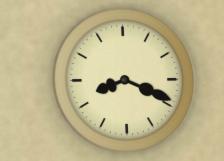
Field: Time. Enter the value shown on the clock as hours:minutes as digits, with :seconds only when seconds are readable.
8:19
